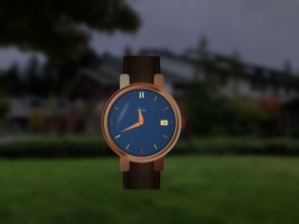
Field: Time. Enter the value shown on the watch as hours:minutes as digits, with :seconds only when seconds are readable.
11:41
